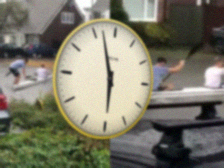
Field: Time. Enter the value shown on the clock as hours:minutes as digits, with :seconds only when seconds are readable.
5:57
